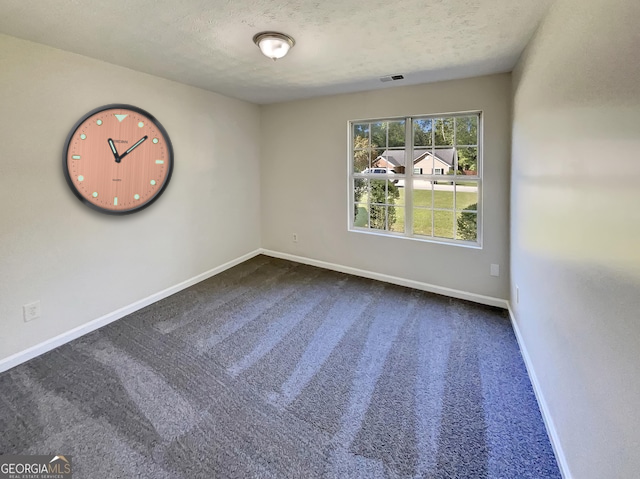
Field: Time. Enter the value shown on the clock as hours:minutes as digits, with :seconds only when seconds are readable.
11:08
